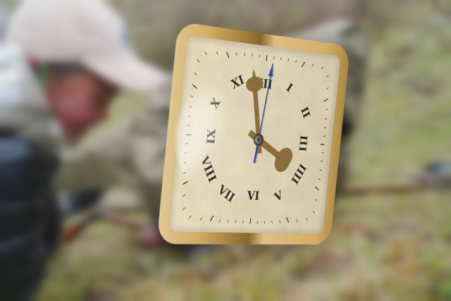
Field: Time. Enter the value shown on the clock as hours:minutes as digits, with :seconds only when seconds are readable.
3:58:01
